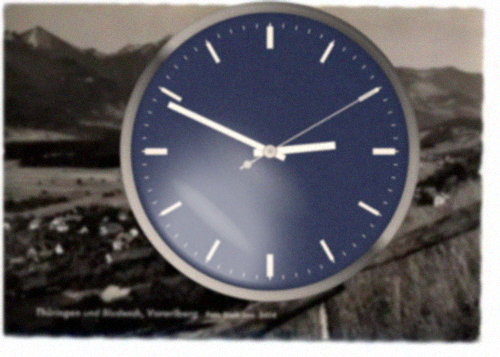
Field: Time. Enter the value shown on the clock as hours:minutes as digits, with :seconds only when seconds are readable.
2:49:10
